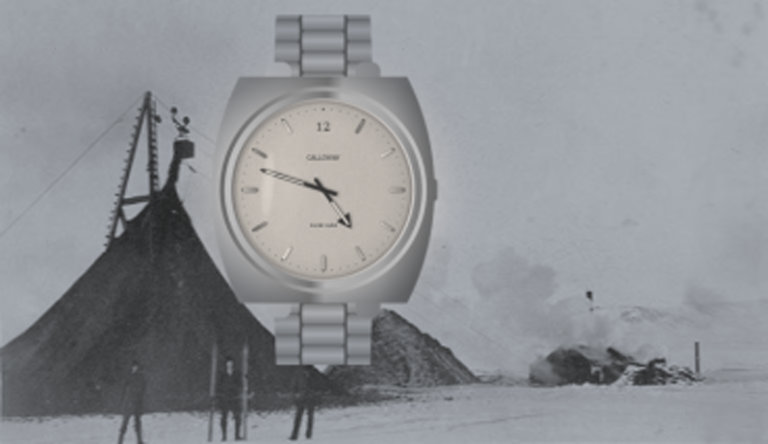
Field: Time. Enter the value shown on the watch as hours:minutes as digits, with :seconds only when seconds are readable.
4:48
